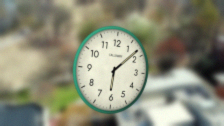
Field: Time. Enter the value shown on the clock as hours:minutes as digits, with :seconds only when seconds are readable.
6:08
